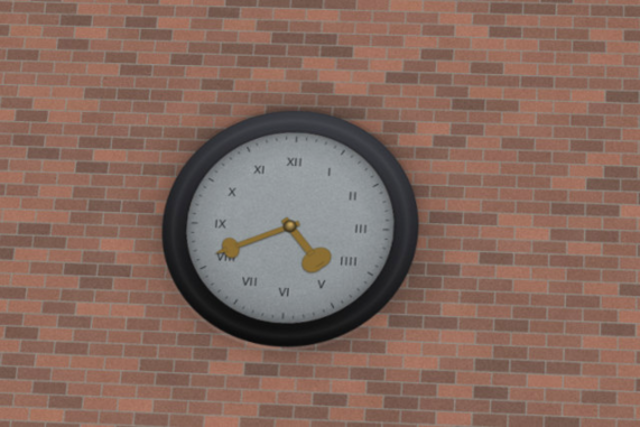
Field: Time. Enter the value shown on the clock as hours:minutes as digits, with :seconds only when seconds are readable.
4:41
